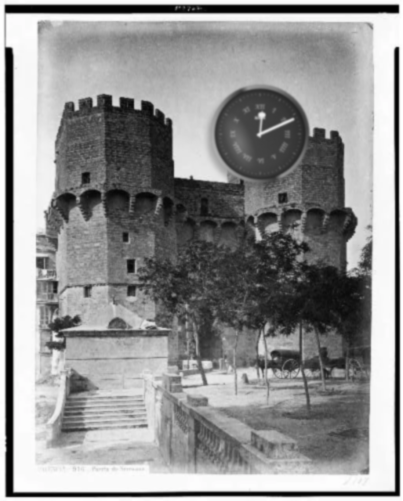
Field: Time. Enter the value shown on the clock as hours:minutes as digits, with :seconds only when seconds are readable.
12:11
